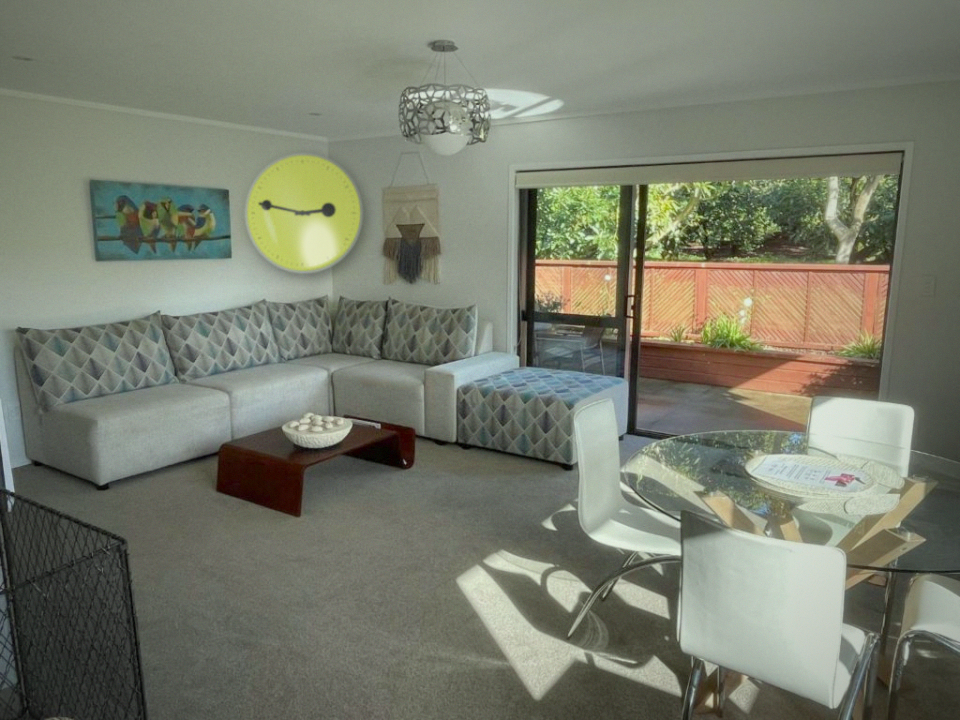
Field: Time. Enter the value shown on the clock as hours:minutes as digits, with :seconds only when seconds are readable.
2:47
